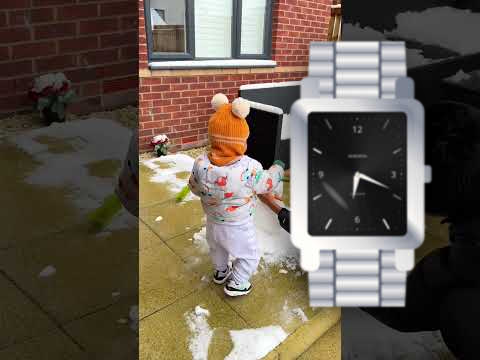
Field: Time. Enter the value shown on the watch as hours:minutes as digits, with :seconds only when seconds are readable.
6:19
